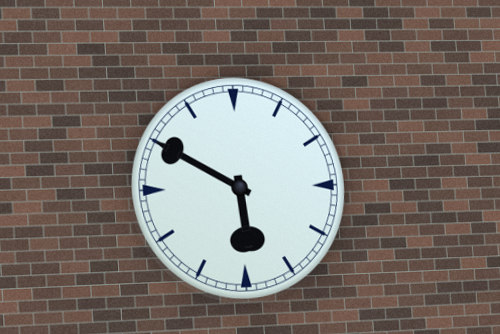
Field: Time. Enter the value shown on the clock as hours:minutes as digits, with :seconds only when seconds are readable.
5:50
